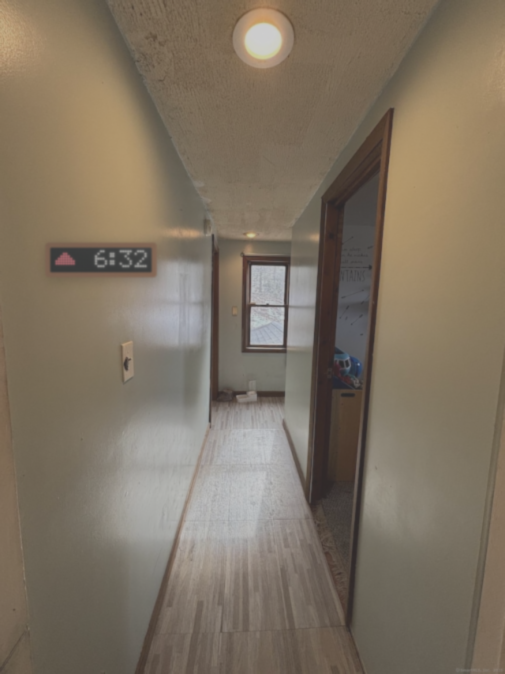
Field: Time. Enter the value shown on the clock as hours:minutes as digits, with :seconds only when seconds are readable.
6:32
